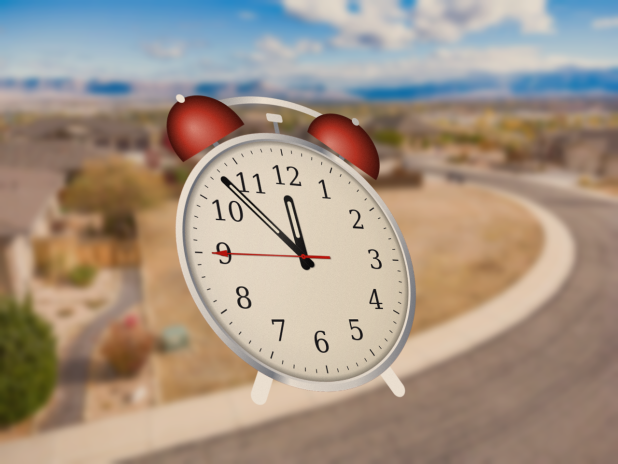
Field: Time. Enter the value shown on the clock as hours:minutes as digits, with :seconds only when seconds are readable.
11:52:45
